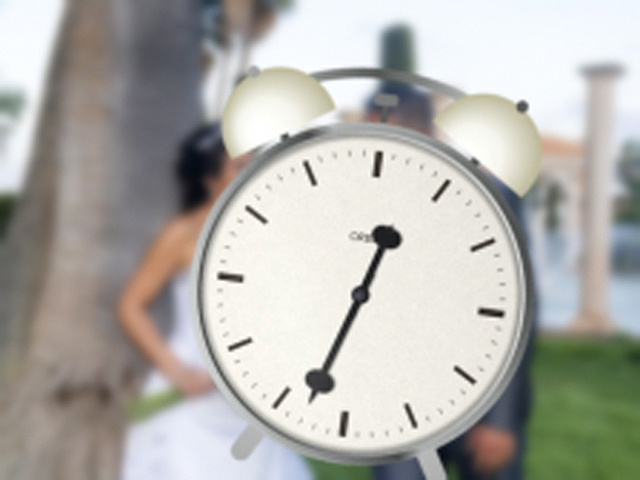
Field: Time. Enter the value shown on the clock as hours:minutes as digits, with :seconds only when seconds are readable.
12:33
